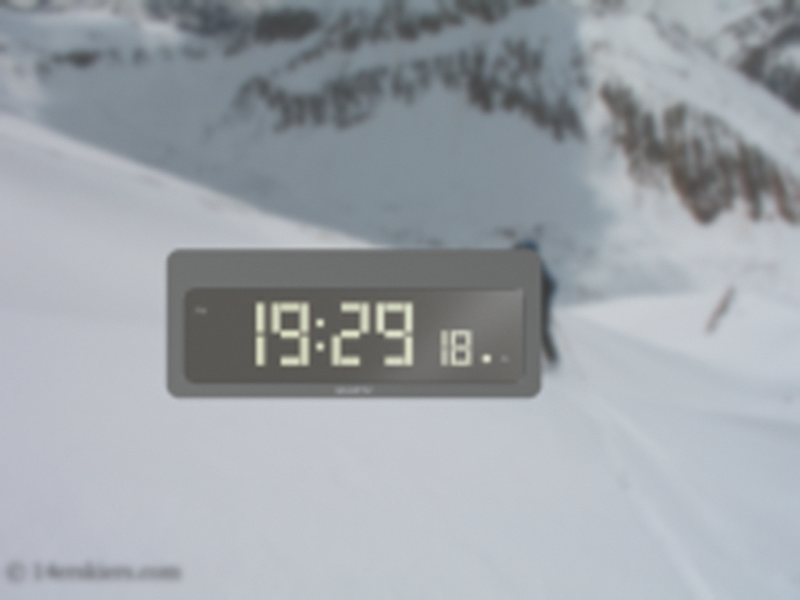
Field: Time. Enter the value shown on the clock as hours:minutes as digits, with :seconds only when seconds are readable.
19:29:18
